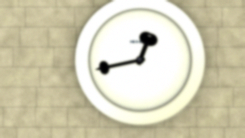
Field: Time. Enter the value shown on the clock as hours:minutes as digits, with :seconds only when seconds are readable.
12:43
